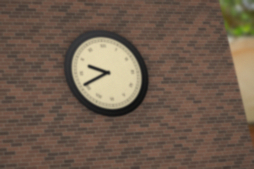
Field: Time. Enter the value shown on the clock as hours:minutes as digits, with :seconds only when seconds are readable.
9:41
